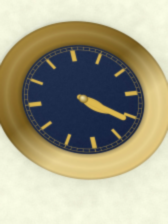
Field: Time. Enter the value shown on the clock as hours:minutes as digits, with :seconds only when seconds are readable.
4:21
